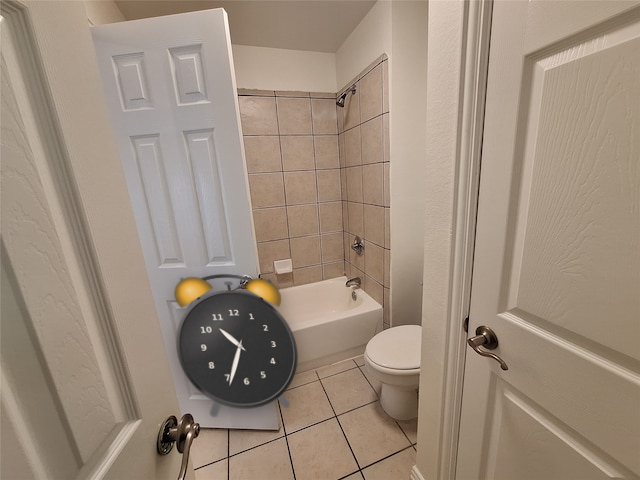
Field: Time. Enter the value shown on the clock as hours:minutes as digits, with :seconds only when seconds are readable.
10:34
